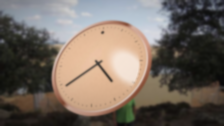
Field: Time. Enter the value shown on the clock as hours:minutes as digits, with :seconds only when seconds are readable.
4:39
